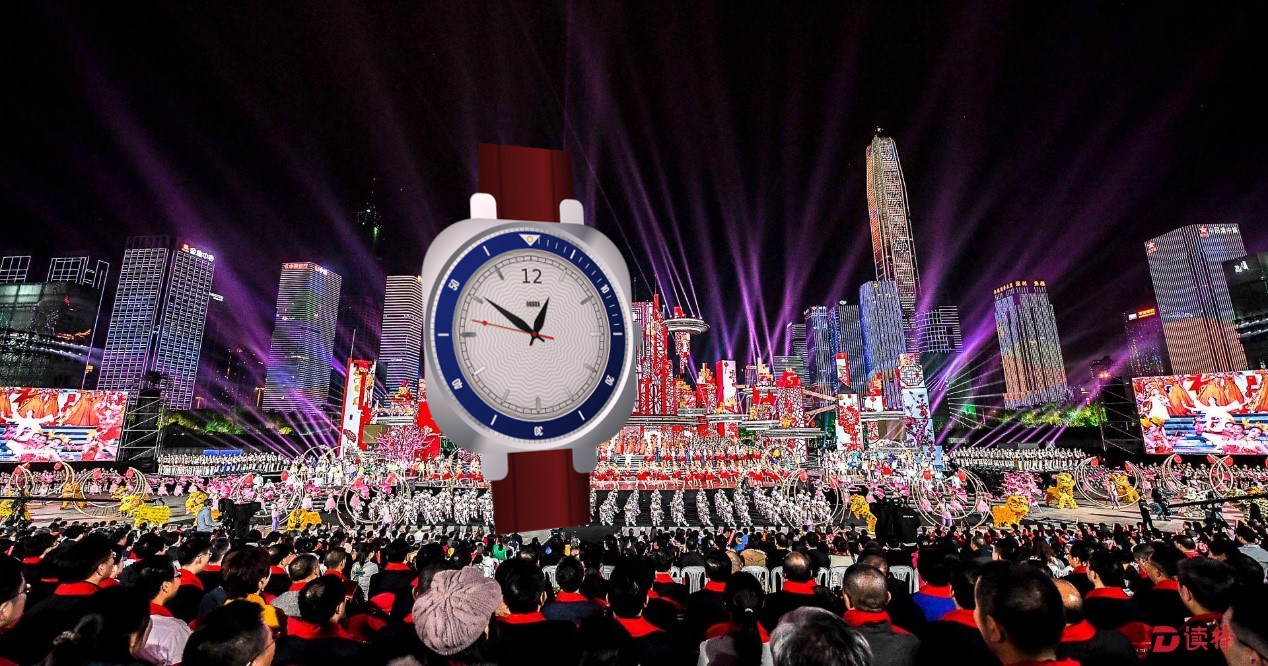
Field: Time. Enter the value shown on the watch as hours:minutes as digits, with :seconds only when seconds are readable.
12:50:47
